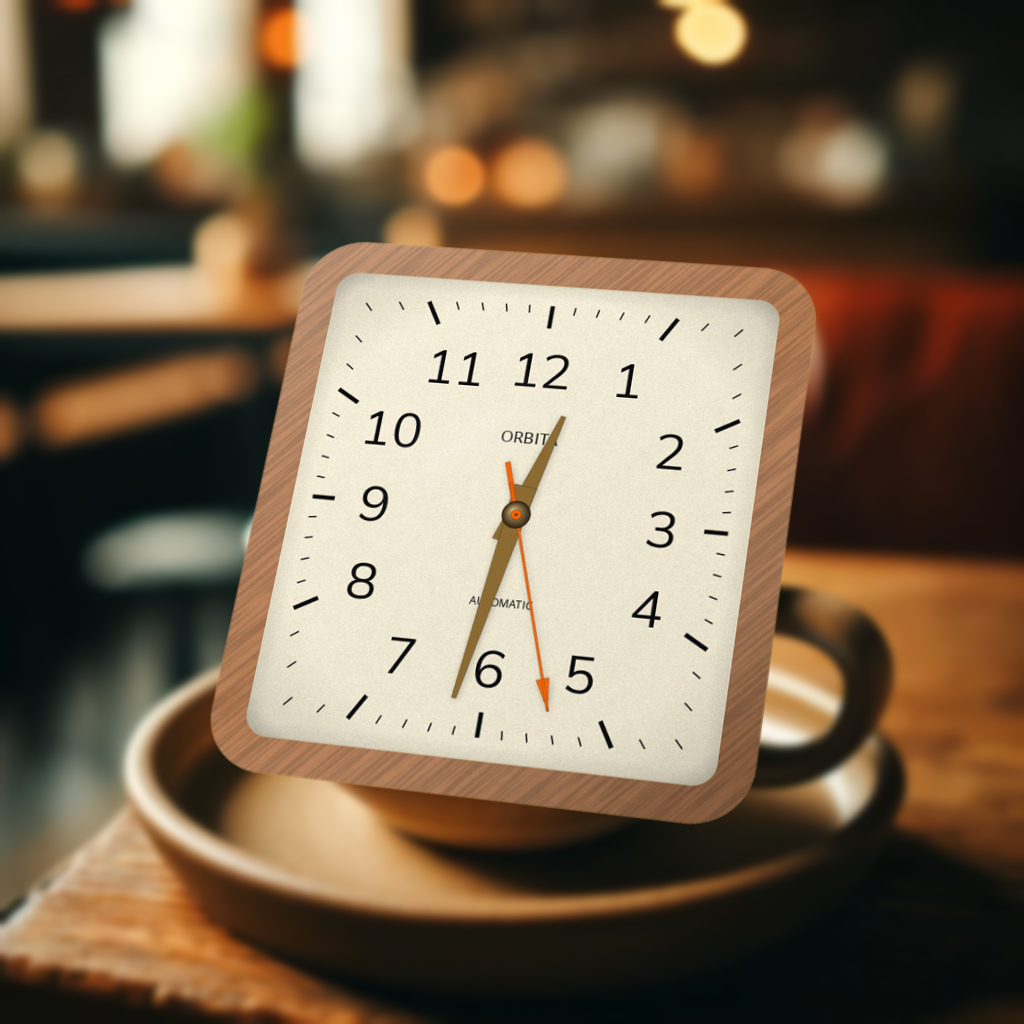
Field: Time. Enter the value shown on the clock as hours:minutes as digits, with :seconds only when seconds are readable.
12:31:27
